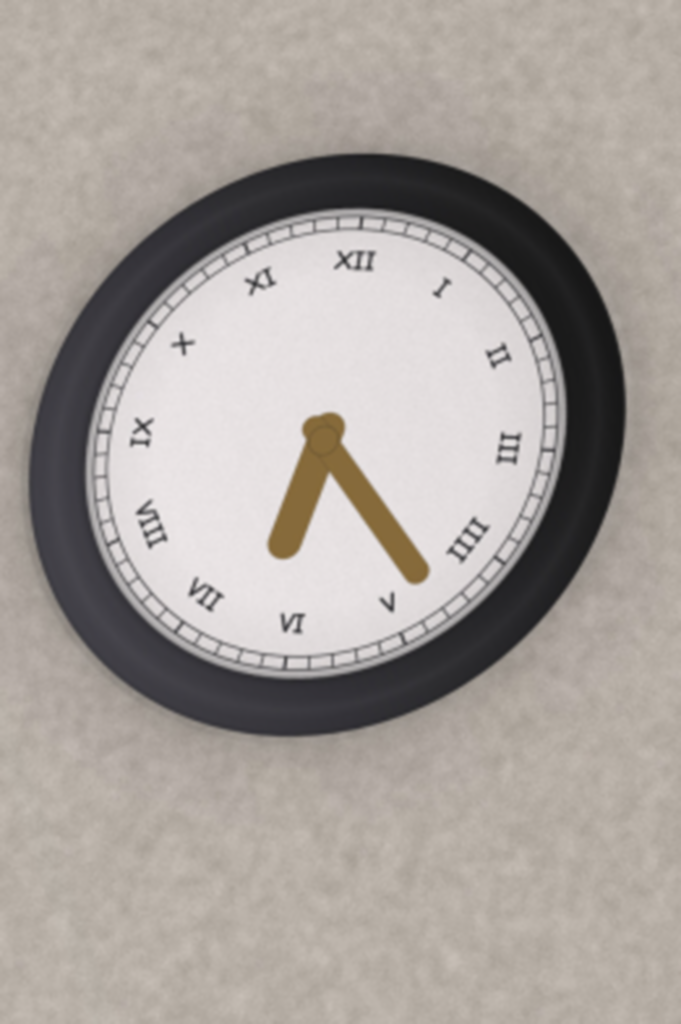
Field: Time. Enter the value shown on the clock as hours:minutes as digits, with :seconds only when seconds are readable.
6:23
